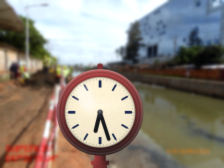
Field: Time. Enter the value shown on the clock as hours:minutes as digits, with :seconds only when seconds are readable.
6:27
